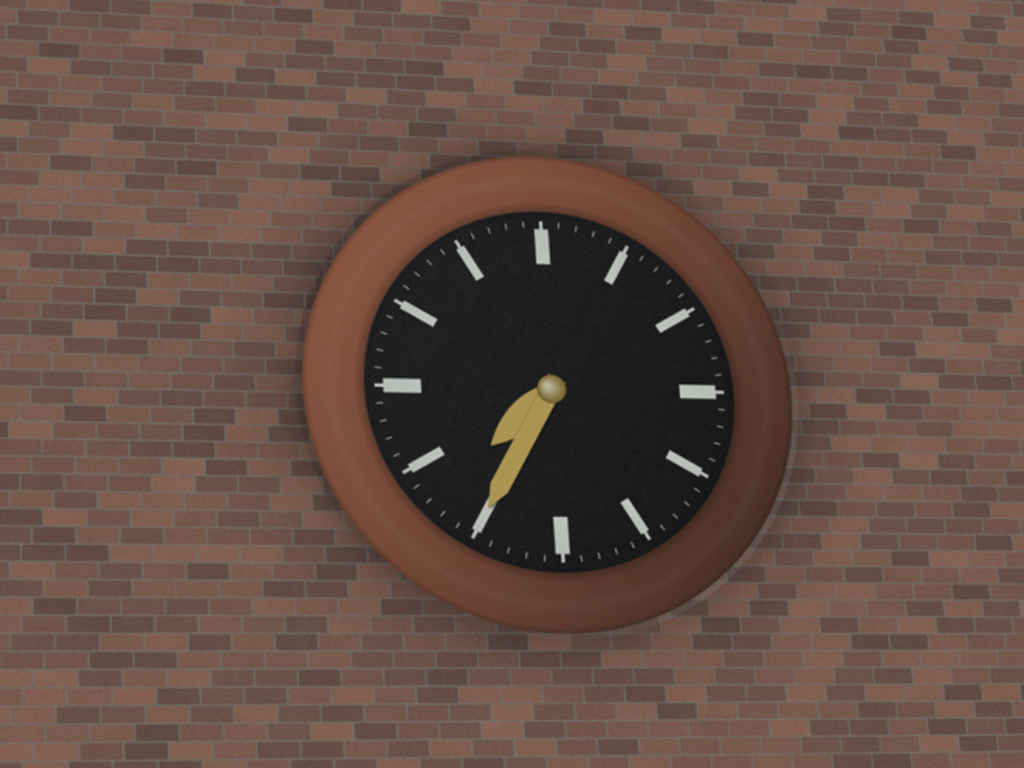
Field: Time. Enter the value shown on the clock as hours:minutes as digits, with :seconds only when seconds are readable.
7:35
